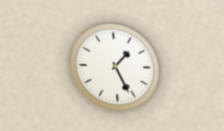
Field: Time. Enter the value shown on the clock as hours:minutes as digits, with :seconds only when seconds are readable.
1:26
